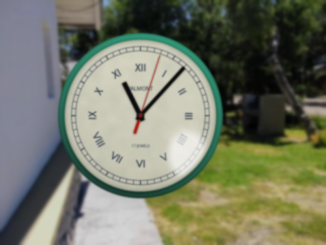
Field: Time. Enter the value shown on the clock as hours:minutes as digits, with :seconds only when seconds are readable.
11:07:03
